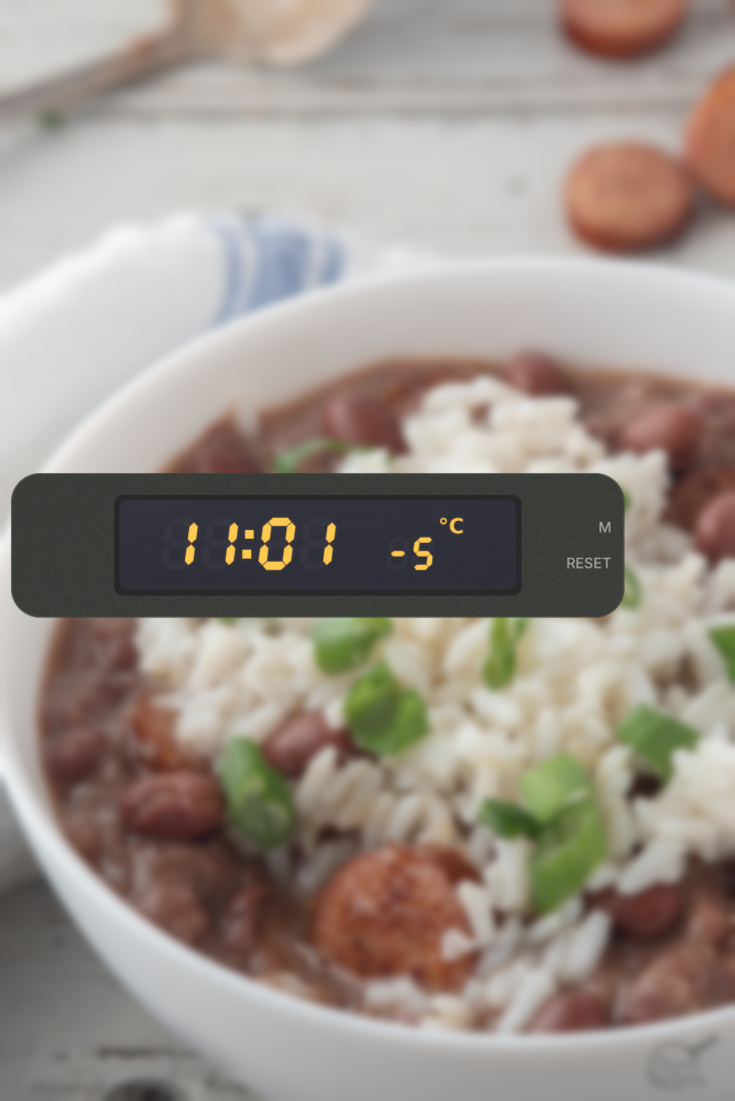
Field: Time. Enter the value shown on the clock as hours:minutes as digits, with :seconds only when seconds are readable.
11:01
